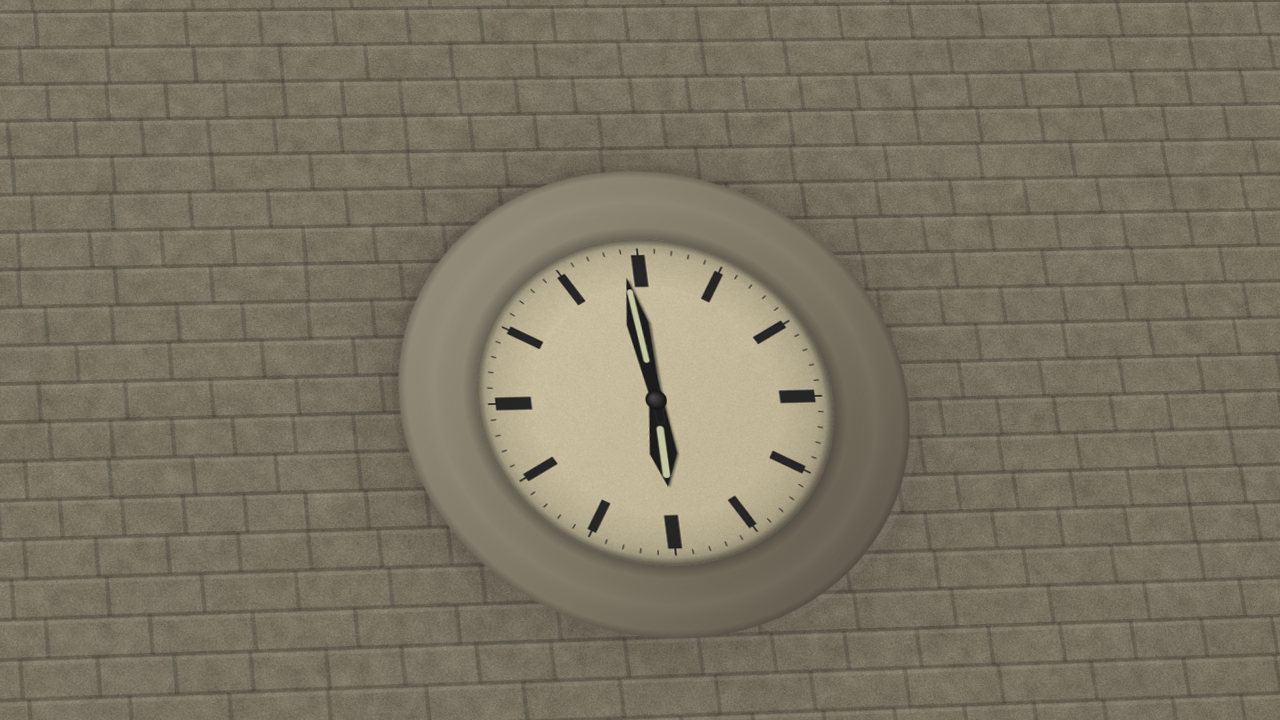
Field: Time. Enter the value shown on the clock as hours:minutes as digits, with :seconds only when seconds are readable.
5:59
